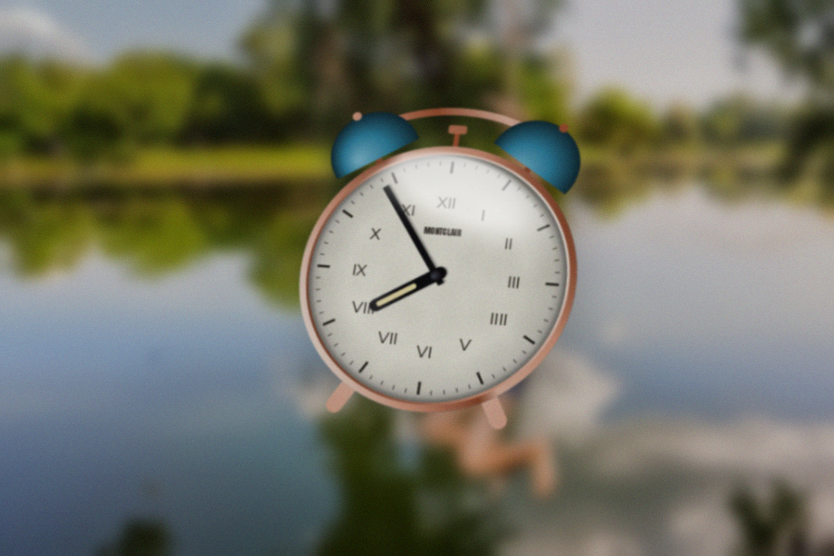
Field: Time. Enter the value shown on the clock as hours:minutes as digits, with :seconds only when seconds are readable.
7:54
